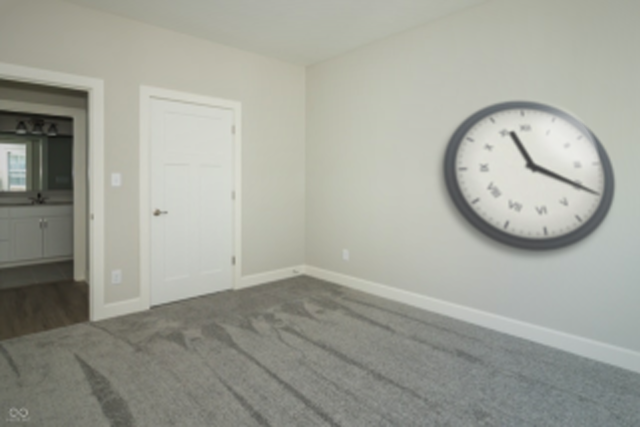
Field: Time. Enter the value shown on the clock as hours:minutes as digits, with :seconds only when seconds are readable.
11:20
